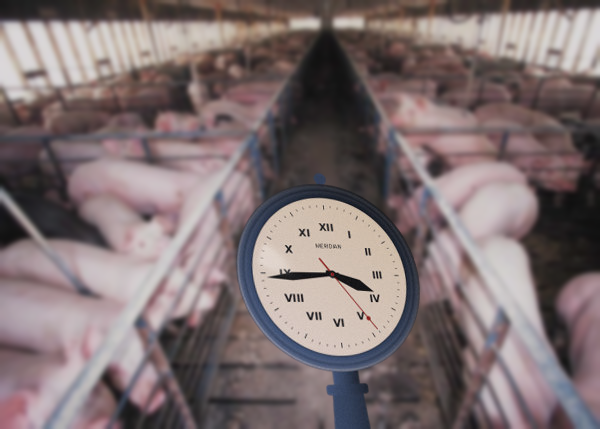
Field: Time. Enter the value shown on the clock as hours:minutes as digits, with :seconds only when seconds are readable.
3:44:24
